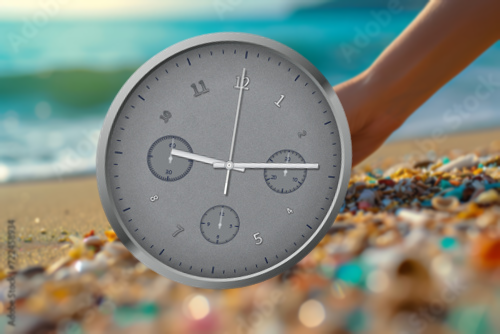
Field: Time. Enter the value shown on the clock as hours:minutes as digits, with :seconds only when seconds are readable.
9:14
